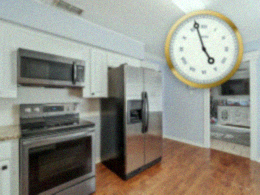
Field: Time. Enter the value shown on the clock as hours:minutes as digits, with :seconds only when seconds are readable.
4:57
